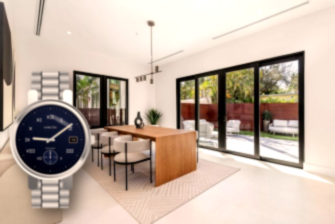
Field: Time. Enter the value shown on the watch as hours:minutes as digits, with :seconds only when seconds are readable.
9:09
